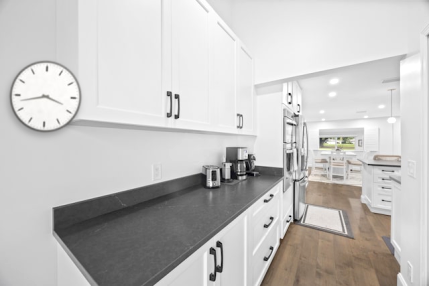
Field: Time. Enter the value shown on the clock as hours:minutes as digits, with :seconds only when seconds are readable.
3:43
